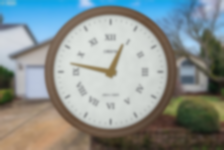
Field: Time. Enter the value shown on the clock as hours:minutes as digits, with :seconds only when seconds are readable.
12:47
